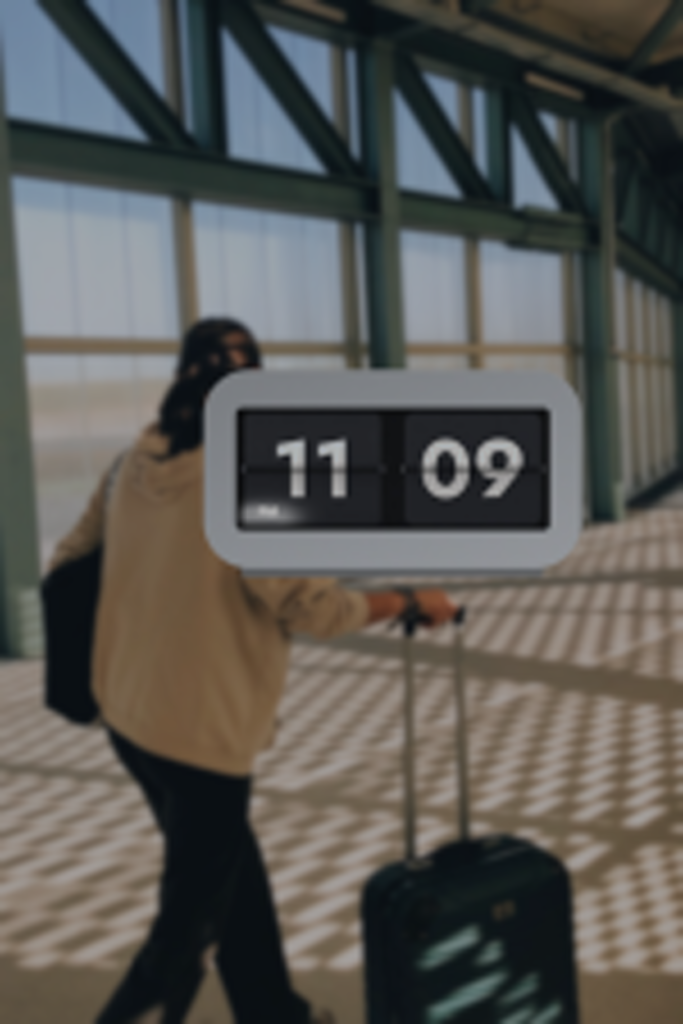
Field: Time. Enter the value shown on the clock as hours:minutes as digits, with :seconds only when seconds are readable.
11:09
